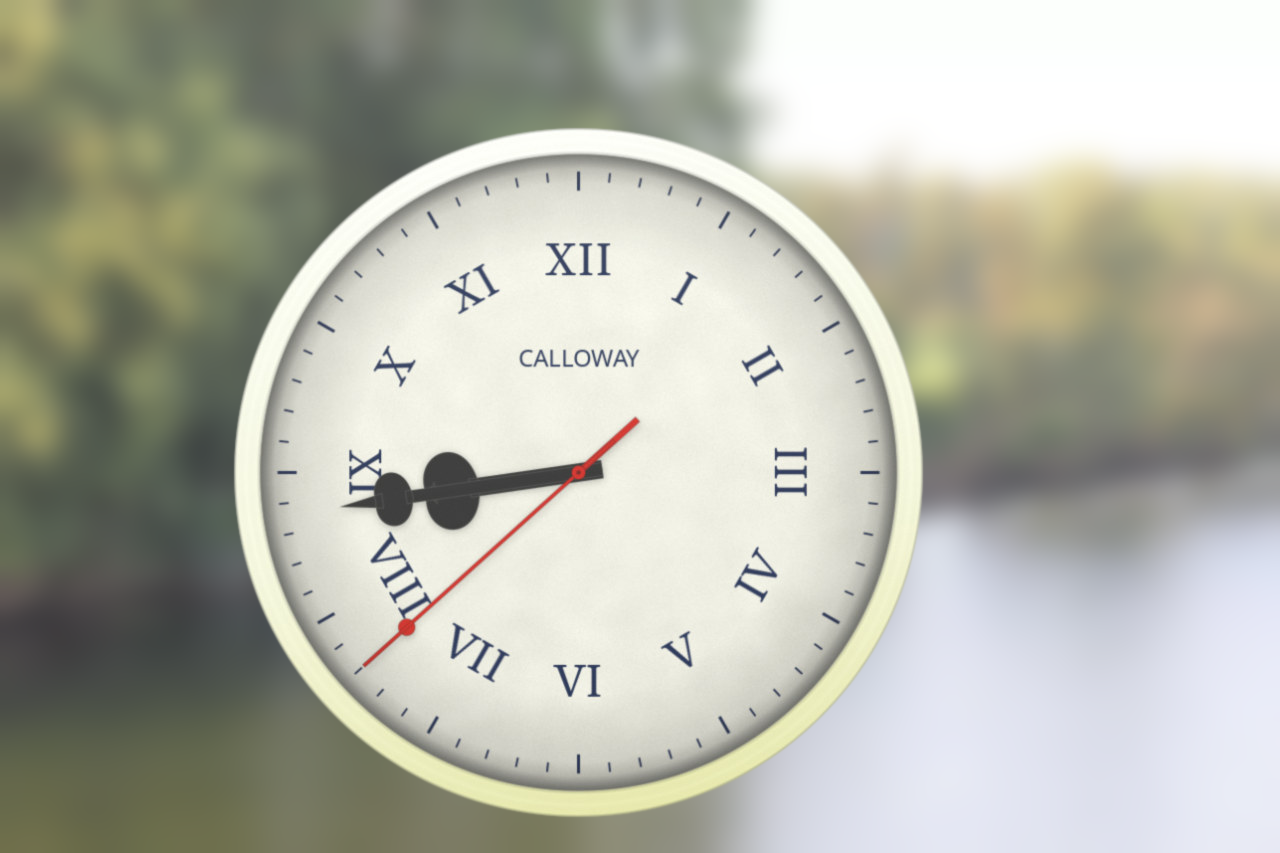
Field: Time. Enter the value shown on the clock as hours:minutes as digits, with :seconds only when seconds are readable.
8:43:38
